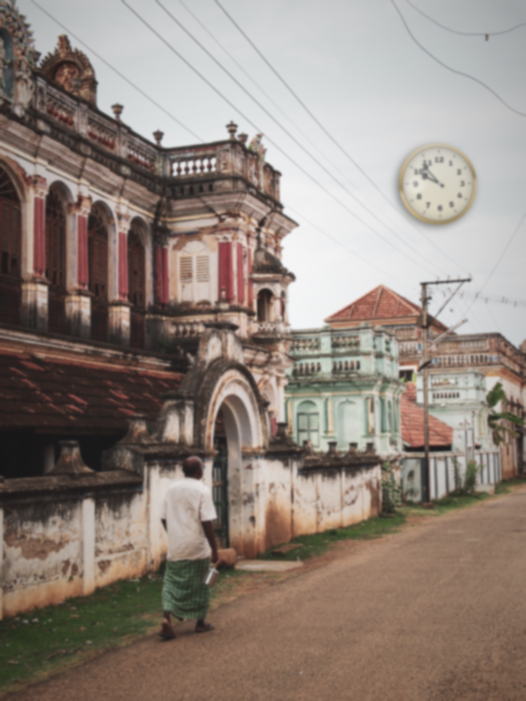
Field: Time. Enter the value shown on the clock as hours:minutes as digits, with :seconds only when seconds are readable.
9:53
